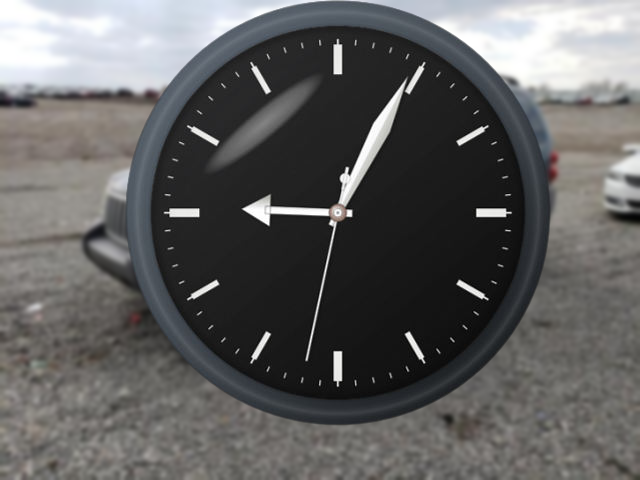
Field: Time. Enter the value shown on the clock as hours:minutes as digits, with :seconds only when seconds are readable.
9:04:32
